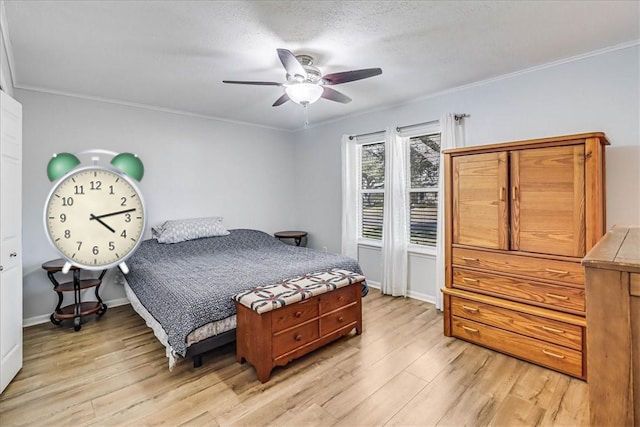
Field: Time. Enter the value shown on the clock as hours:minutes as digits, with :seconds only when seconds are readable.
4:13
